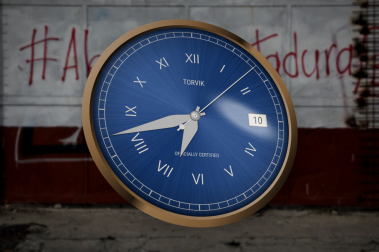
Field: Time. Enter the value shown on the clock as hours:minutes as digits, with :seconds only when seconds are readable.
6:42:08
